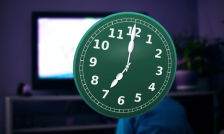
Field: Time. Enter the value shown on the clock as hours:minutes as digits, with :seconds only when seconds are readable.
7:00
